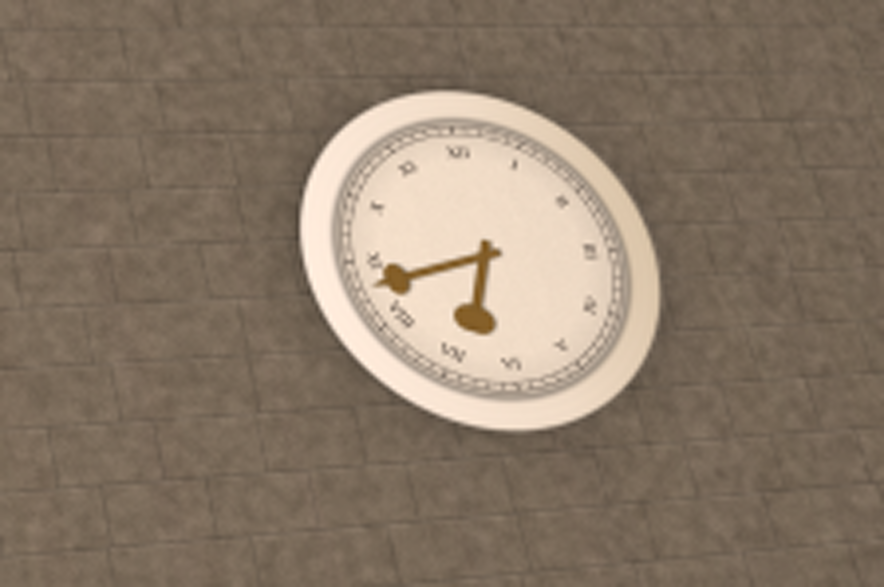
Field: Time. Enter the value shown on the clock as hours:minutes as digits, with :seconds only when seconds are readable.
6:43
